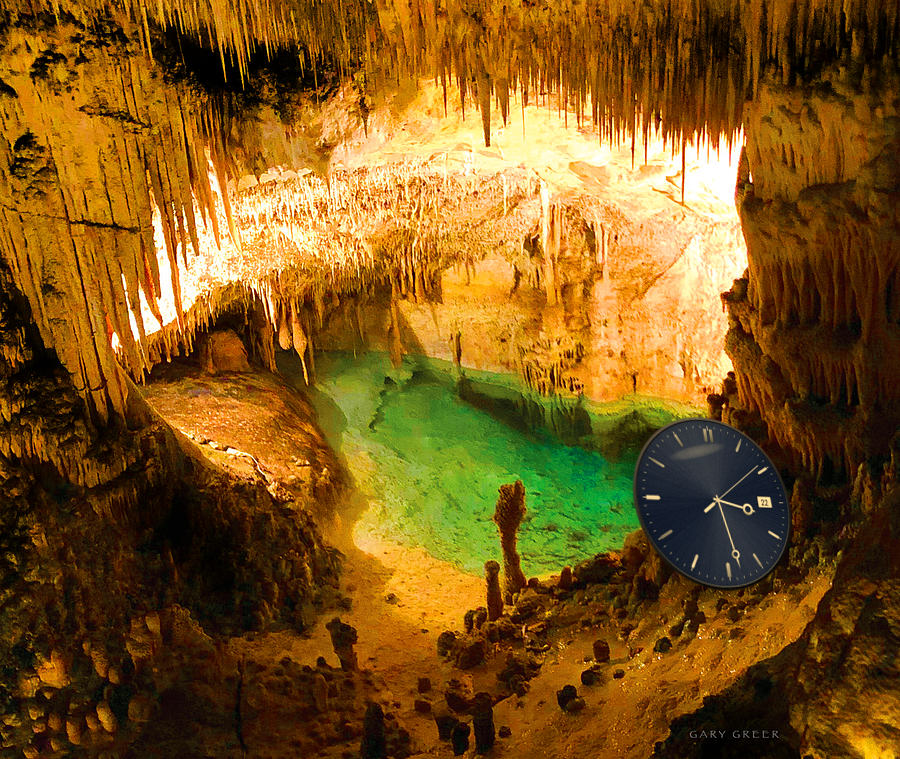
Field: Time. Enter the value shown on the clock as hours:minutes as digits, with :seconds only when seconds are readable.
3:28:09
